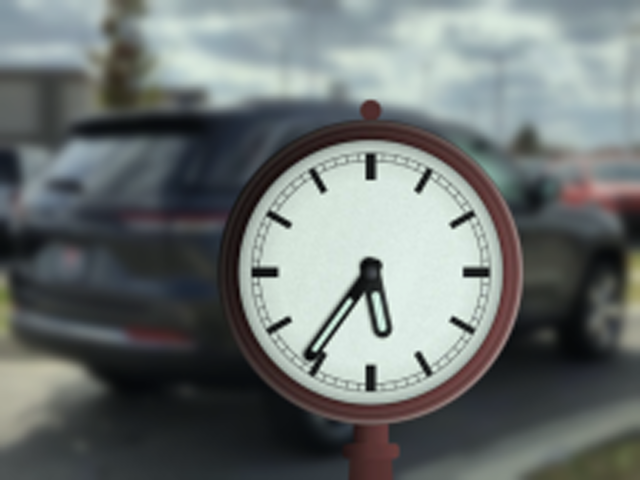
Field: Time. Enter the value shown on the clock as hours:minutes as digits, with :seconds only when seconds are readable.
5:36
